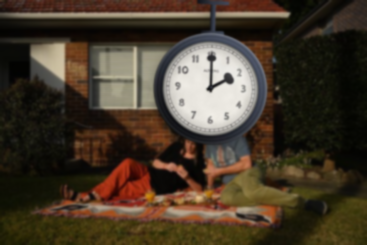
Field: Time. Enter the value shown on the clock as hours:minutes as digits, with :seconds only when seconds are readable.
2:00
